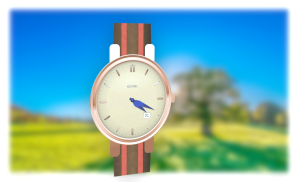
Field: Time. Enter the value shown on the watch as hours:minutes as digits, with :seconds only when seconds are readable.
4:19
